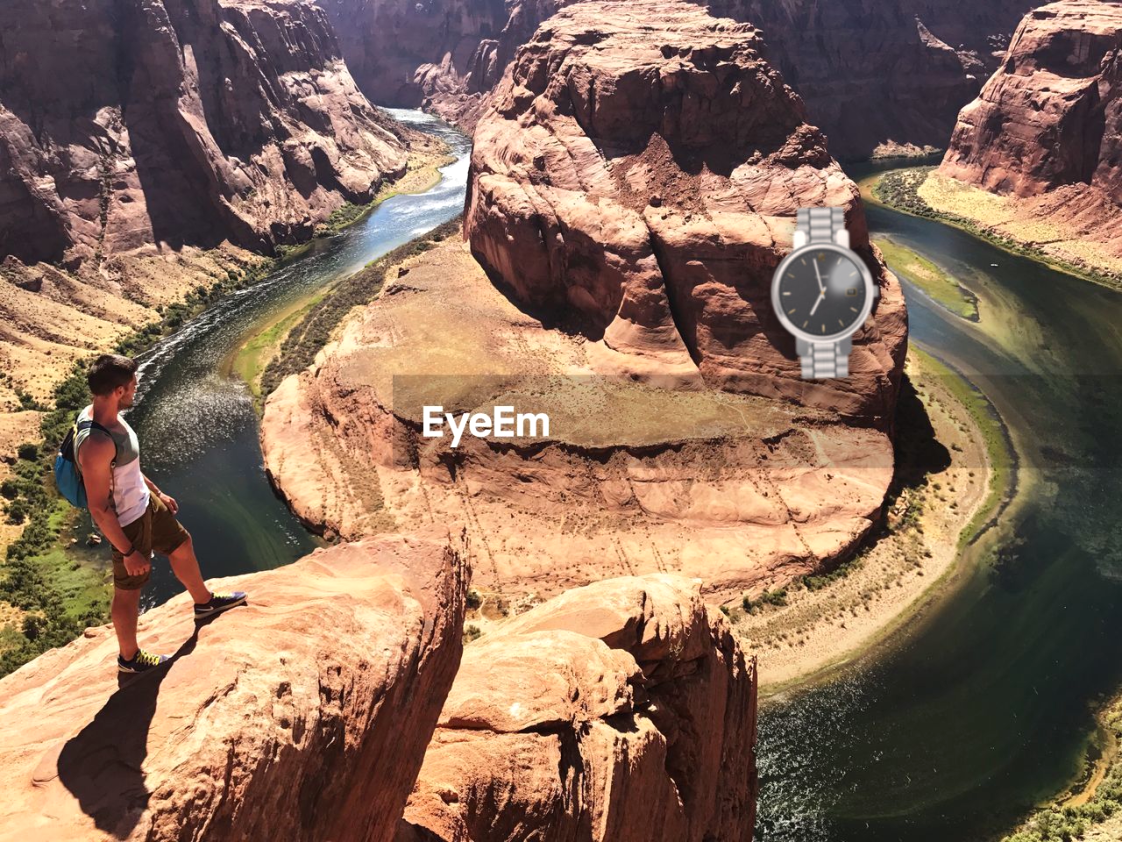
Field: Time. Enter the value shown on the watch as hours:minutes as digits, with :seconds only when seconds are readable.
6:58
